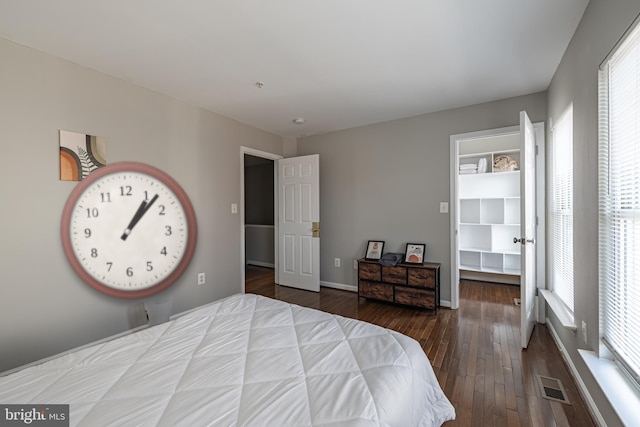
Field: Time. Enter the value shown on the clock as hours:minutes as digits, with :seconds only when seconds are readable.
1:07
